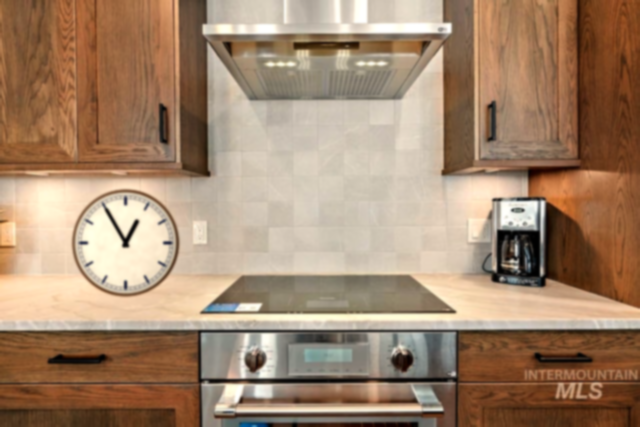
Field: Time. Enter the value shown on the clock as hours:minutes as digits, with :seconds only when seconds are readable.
12:55
